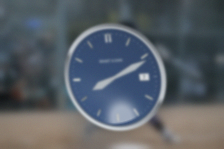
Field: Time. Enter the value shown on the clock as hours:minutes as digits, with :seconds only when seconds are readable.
8:11
